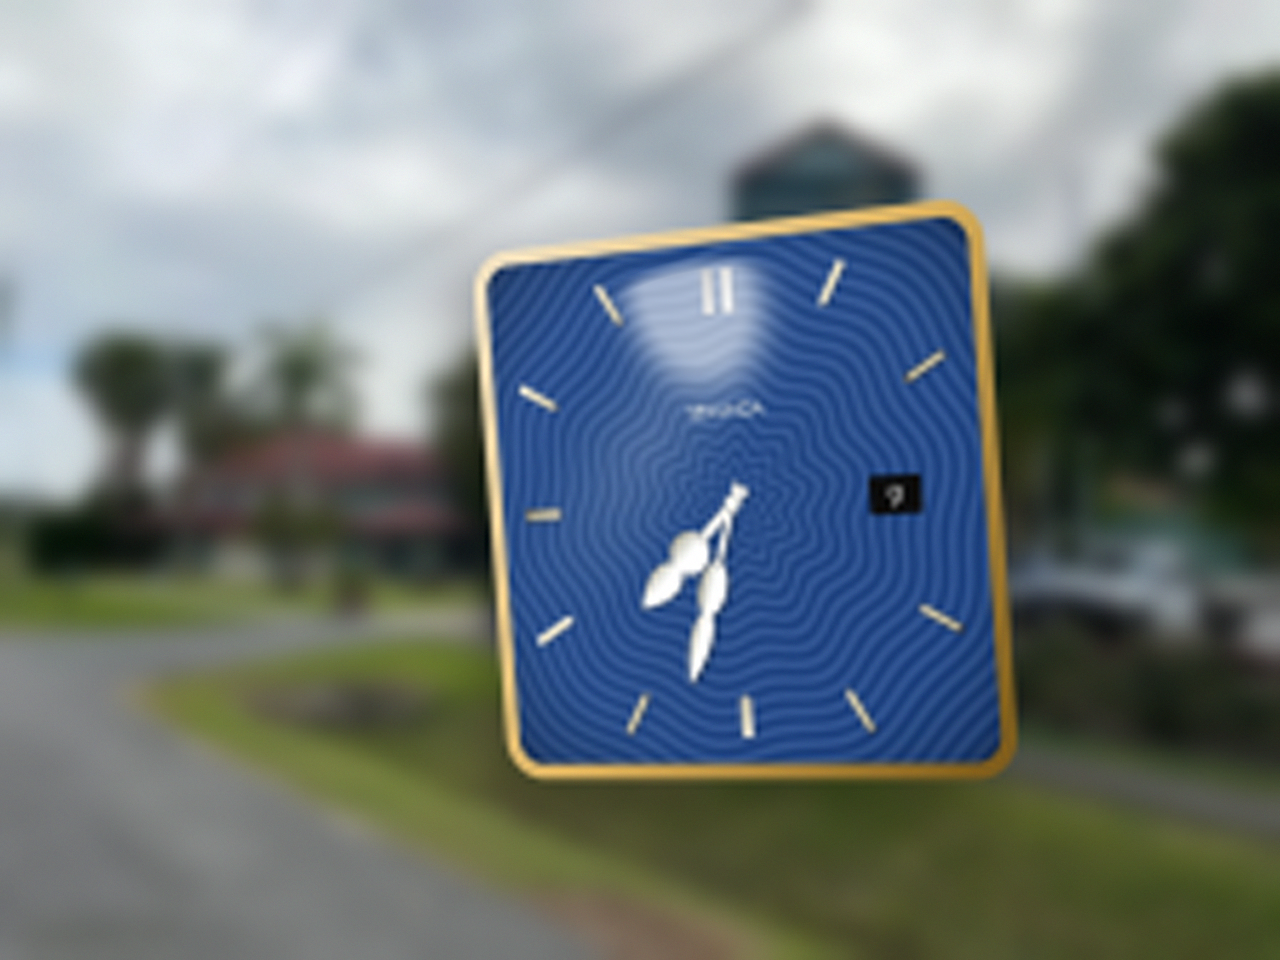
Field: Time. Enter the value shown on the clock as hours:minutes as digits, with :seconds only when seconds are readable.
7:33
